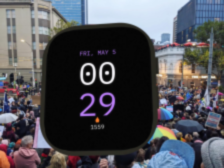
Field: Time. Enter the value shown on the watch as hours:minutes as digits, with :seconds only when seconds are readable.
0:29
